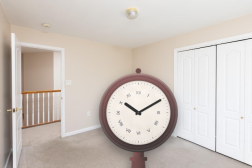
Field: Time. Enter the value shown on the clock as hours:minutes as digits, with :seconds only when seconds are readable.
10:10
